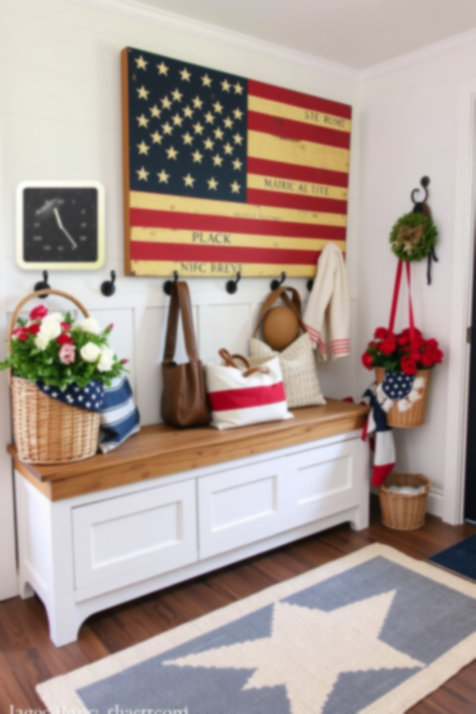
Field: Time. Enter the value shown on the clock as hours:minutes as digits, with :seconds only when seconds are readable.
11:24
